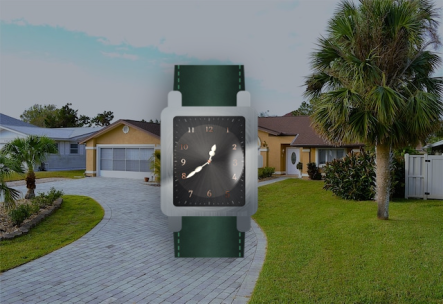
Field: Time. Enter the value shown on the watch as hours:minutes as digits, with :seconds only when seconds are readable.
12:39
